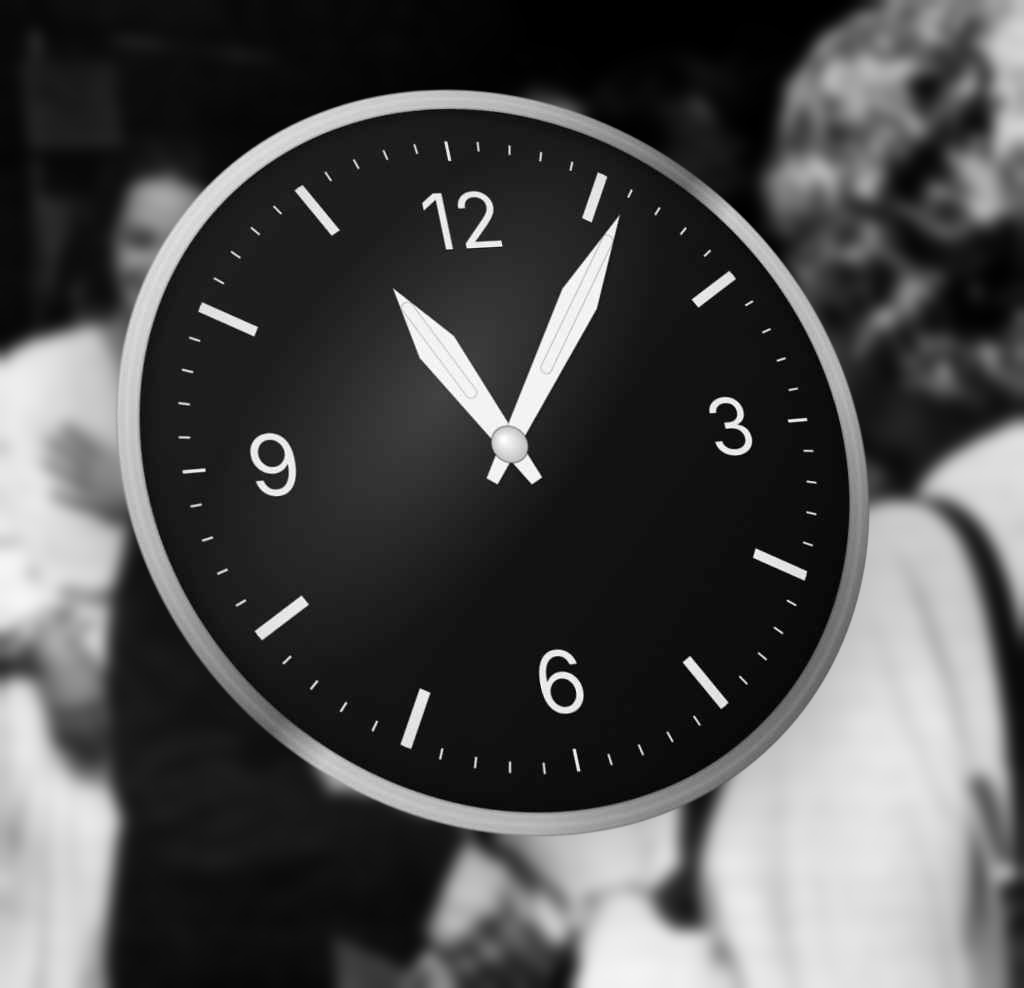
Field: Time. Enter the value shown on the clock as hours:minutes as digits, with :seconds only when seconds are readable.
11:06
